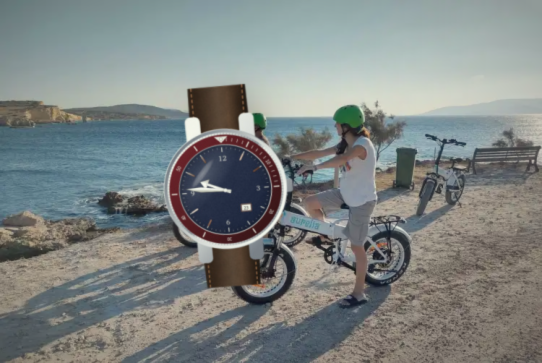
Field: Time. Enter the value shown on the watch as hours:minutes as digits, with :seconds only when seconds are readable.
9:46
